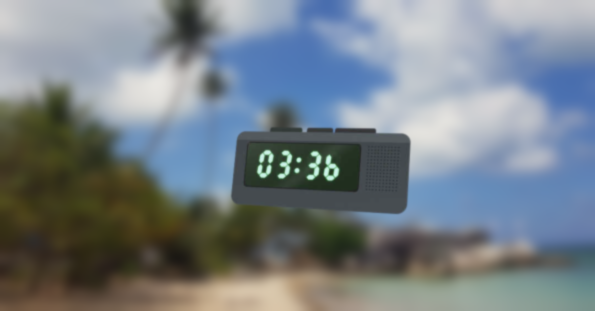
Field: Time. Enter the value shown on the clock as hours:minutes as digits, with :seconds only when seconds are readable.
3:36
